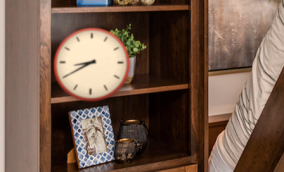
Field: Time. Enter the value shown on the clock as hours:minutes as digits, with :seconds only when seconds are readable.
8:40
